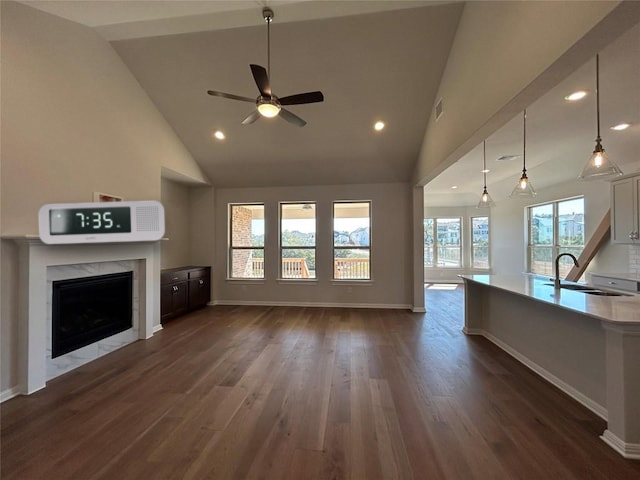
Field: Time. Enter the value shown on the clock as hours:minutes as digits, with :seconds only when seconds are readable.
7:35
